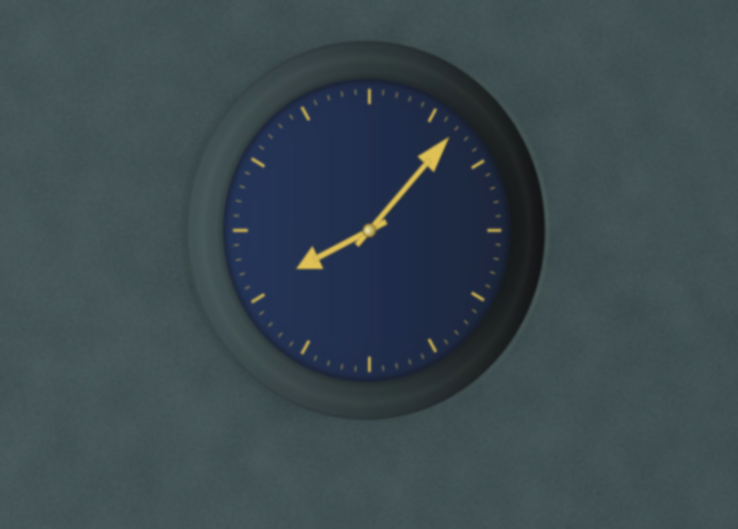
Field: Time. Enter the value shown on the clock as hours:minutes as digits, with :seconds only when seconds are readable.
8:07
